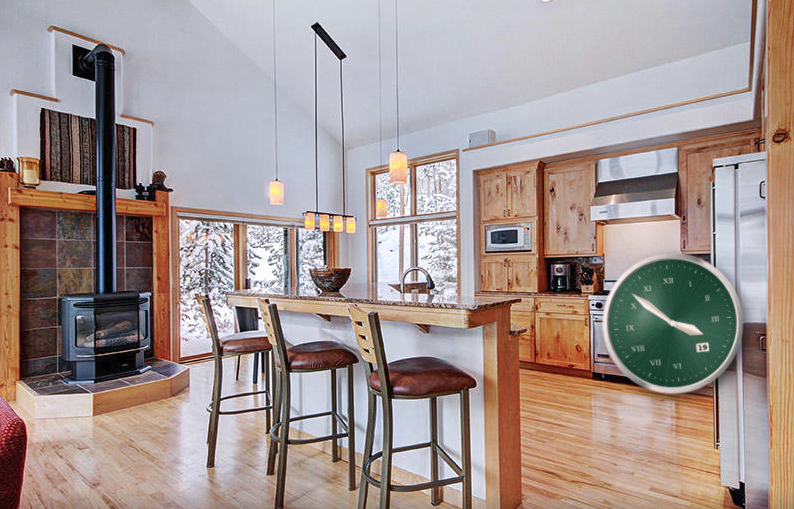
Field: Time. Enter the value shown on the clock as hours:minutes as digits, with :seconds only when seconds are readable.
3:52
